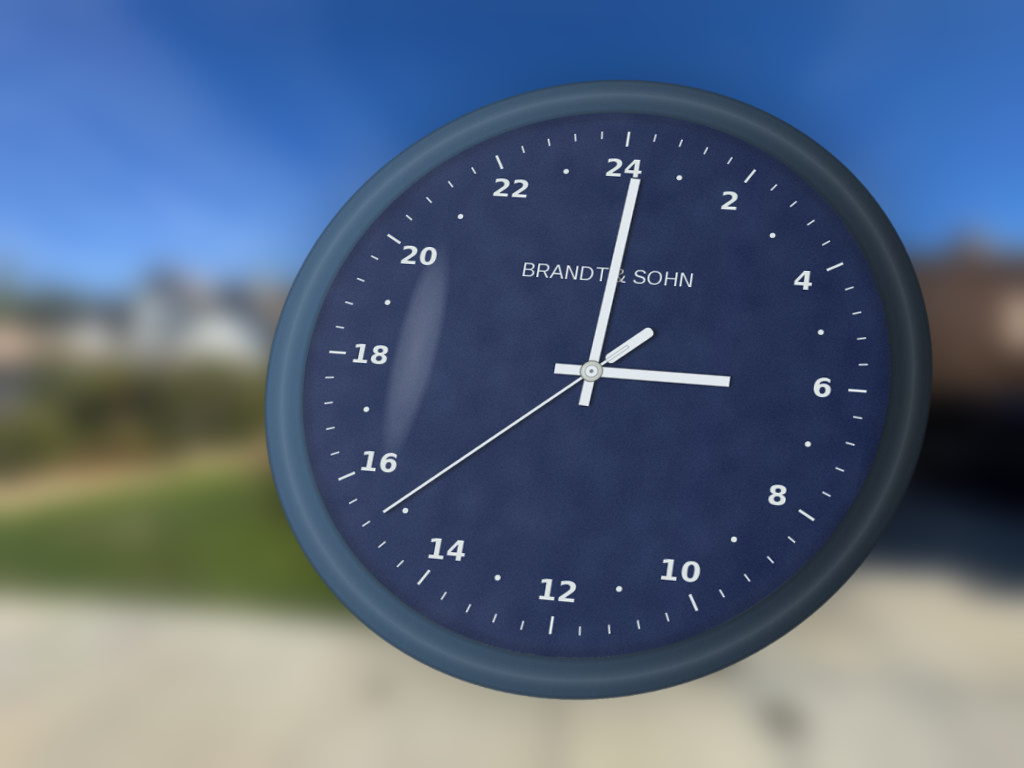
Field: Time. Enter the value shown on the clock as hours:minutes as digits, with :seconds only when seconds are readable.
6:00:38
